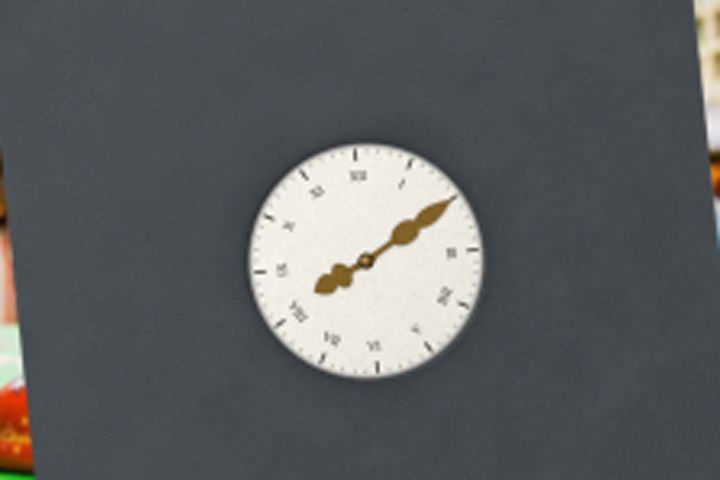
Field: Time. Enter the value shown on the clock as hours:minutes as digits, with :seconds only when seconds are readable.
8:10
